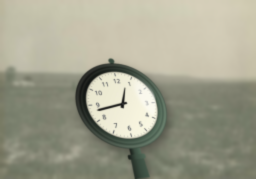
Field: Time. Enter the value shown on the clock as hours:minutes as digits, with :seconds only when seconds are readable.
12:43
